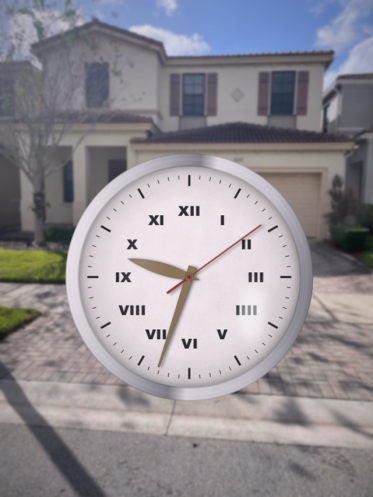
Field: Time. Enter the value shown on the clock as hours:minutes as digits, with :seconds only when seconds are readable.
9:33:09
